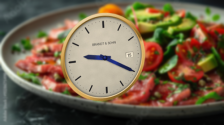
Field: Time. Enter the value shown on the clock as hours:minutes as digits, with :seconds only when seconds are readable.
9:20
